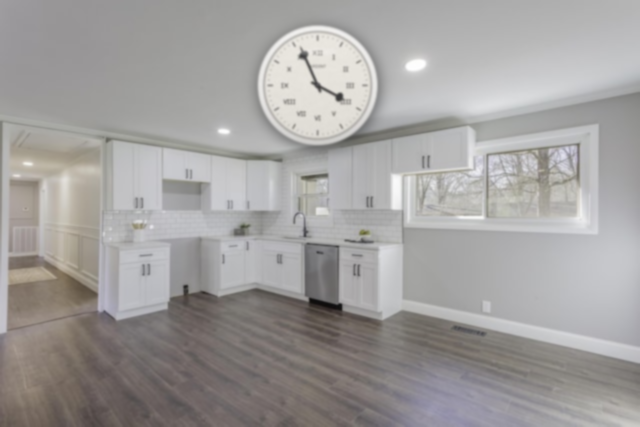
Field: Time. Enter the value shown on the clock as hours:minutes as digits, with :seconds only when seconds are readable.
3:56
